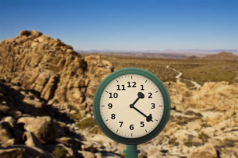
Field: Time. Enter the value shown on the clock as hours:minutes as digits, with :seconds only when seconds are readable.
1:21
